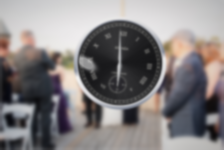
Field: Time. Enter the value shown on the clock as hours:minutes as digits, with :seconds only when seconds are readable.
5:59
